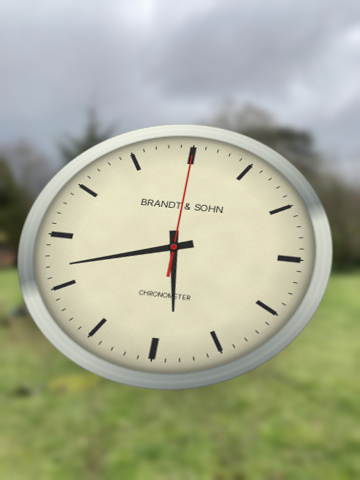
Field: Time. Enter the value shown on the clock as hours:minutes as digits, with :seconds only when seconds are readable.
5:42:00
